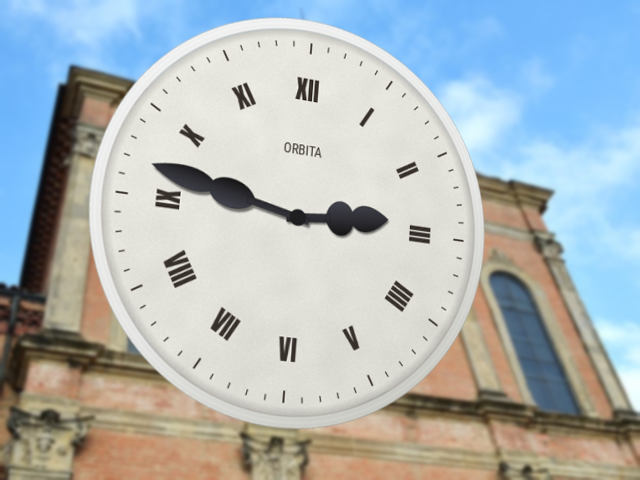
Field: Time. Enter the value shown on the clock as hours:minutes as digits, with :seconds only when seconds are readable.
2:47
